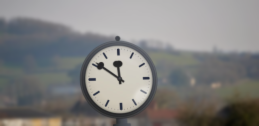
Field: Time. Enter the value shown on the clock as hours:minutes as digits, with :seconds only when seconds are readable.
11:51
